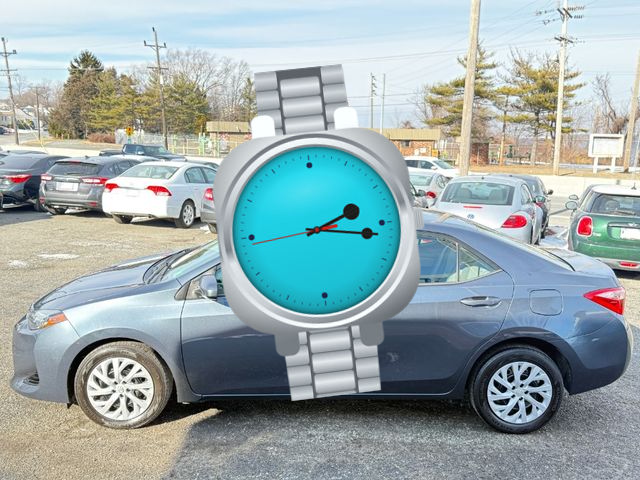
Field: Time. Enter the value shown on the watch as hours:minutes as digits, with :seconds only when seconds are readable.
2:16:44
